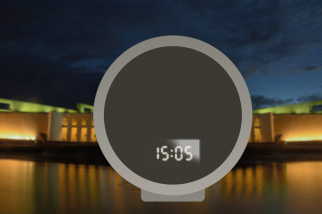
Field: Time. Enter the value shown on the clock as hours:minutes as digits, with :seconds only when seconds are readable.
15:05
